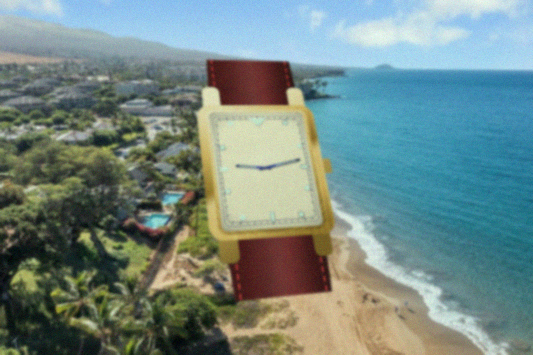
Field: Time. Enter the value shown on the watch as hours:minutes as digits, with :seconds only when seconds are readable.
9:13
